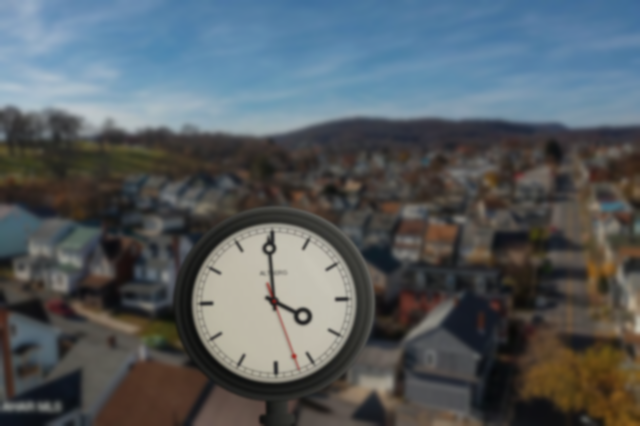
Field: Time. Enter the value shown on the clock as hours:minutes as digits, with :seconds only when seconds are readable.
3:59:27
